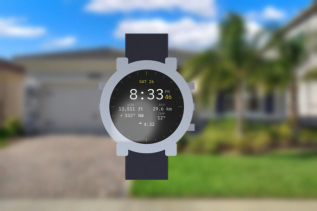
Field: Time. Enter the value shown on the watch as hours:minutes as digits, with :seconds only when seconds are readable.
8:33
